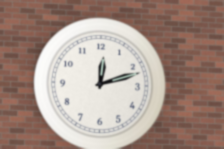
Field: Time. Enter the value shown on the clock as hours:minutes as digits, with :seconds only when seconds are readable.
12:12
